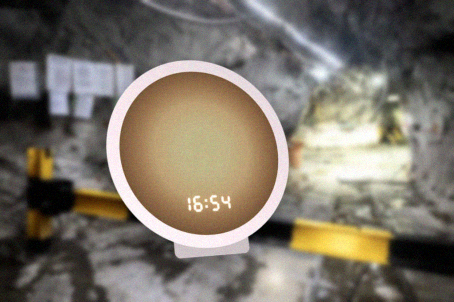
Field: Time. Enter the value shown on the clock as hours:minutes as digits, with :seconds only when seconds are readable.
16:54
